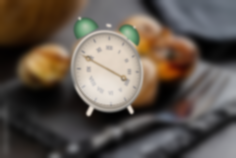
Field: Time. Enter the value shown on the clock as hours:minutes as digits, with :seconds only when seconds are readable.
3:49
